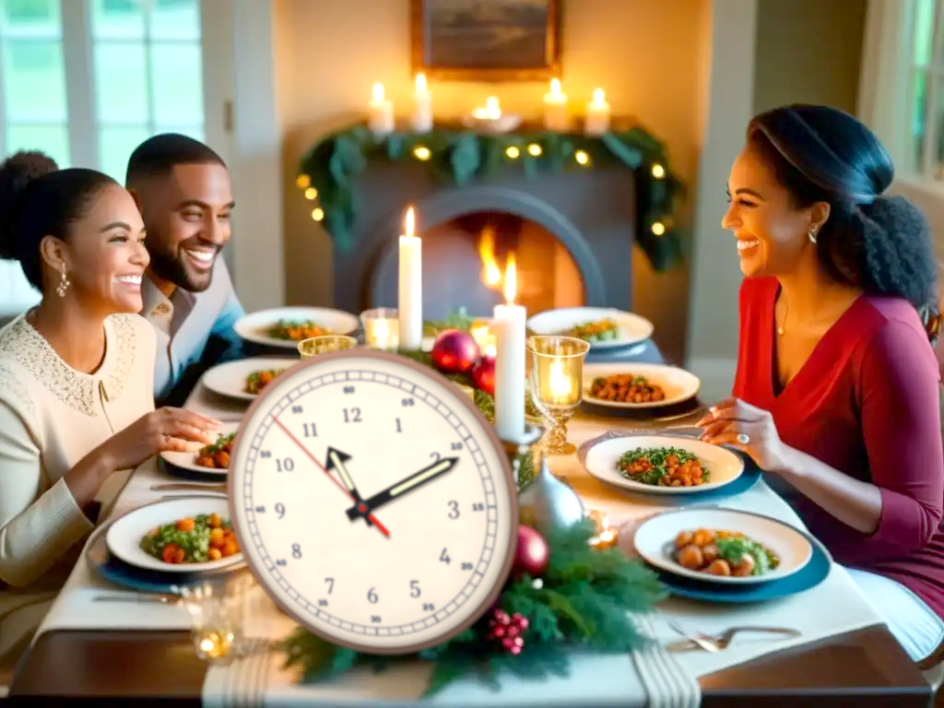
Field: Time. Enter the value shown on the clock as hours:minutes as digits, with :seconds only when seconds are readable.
11:10:53
